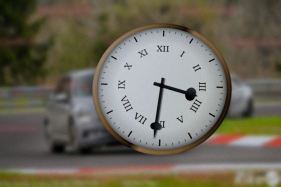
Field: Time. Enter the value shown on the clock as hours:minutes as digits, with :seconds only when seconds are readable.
3:31
